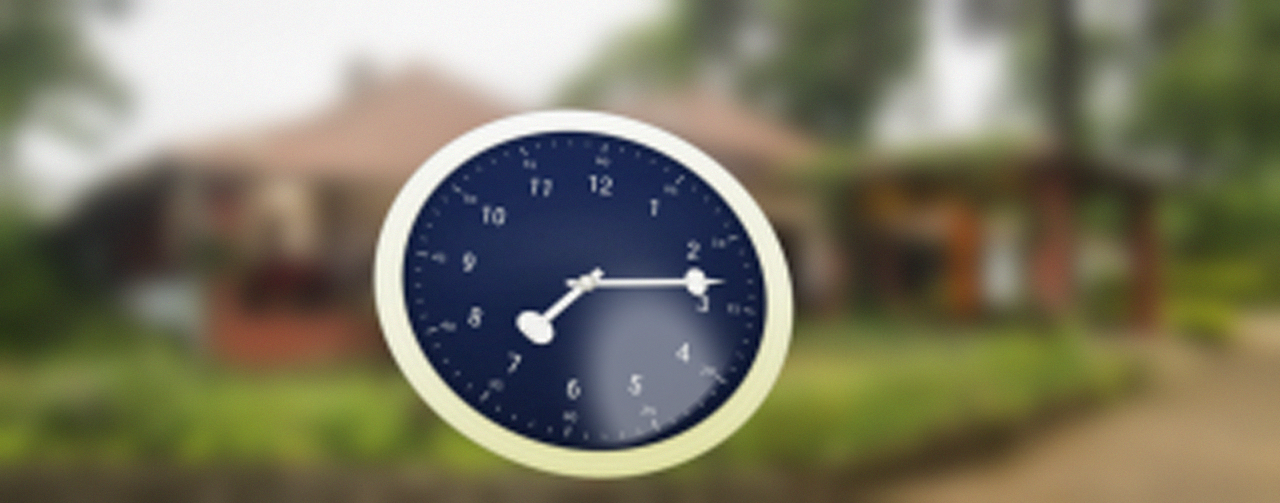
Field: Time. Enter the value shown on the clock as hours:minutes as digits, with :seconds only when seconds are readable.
7:13
